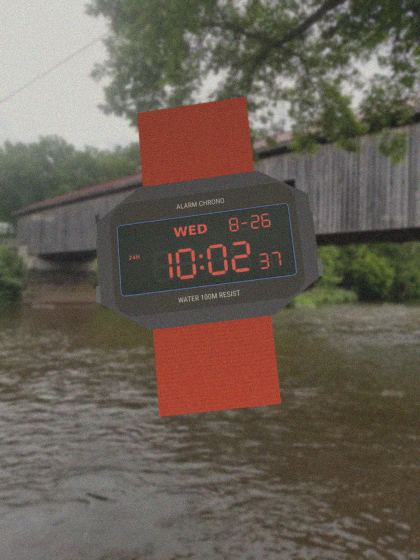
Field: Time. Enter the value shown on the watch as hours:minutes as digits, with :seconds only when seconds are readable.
10:02:37
